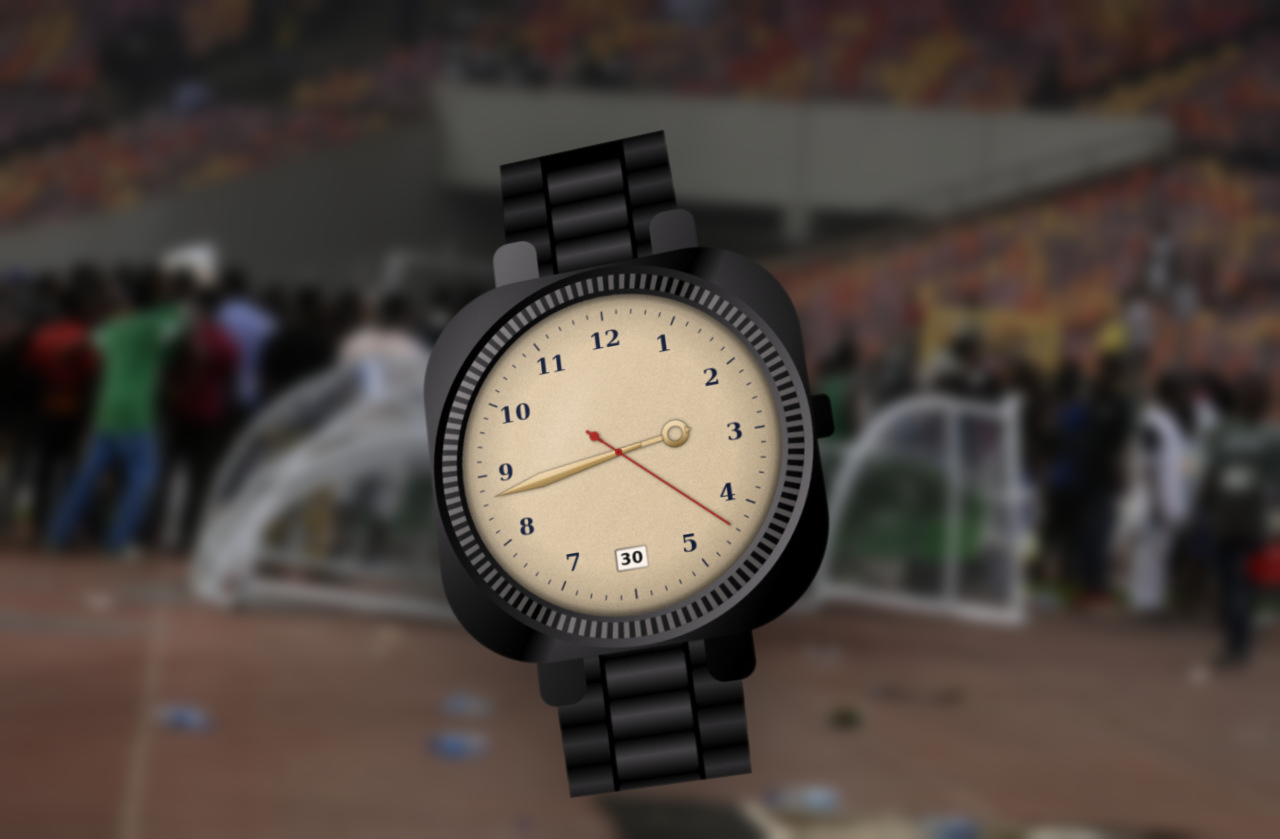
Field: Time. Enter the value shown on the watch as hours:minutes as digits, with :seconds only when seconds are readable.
2:43:22
